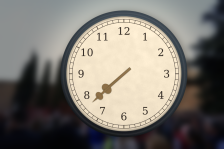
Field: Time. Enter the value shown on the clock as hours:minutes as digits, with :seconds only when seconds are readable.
7:38
